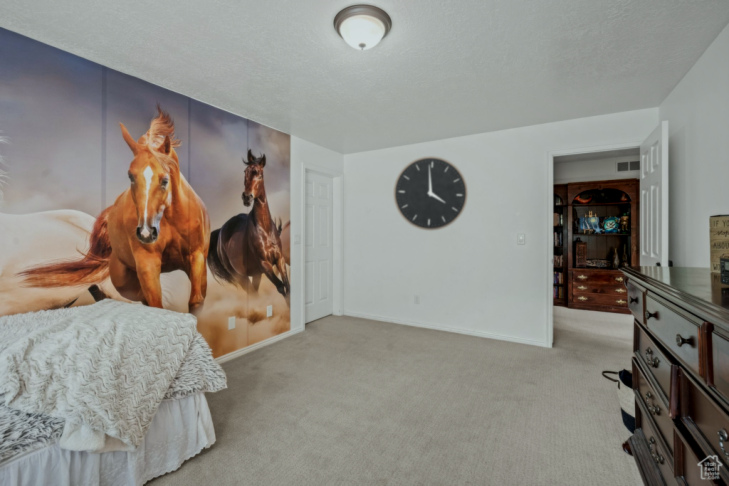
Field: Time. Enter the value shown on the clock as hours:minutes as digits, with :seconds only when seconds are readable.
3:59
